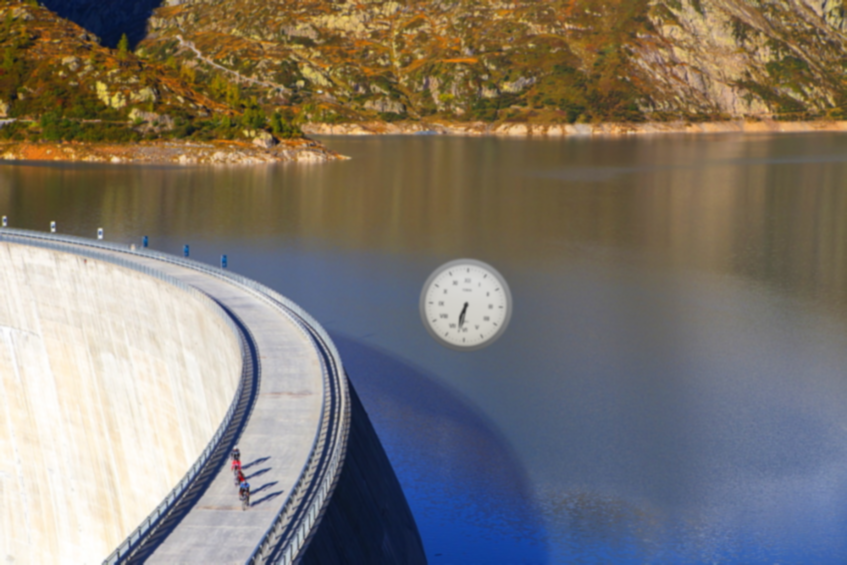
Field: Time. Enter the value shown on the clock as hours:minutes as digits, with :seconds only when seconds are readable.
6:32
